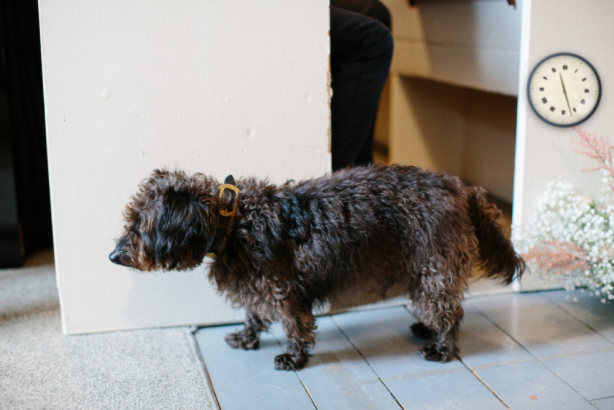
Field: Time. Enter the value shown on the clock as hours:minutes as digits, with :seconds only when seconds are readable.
11:27
